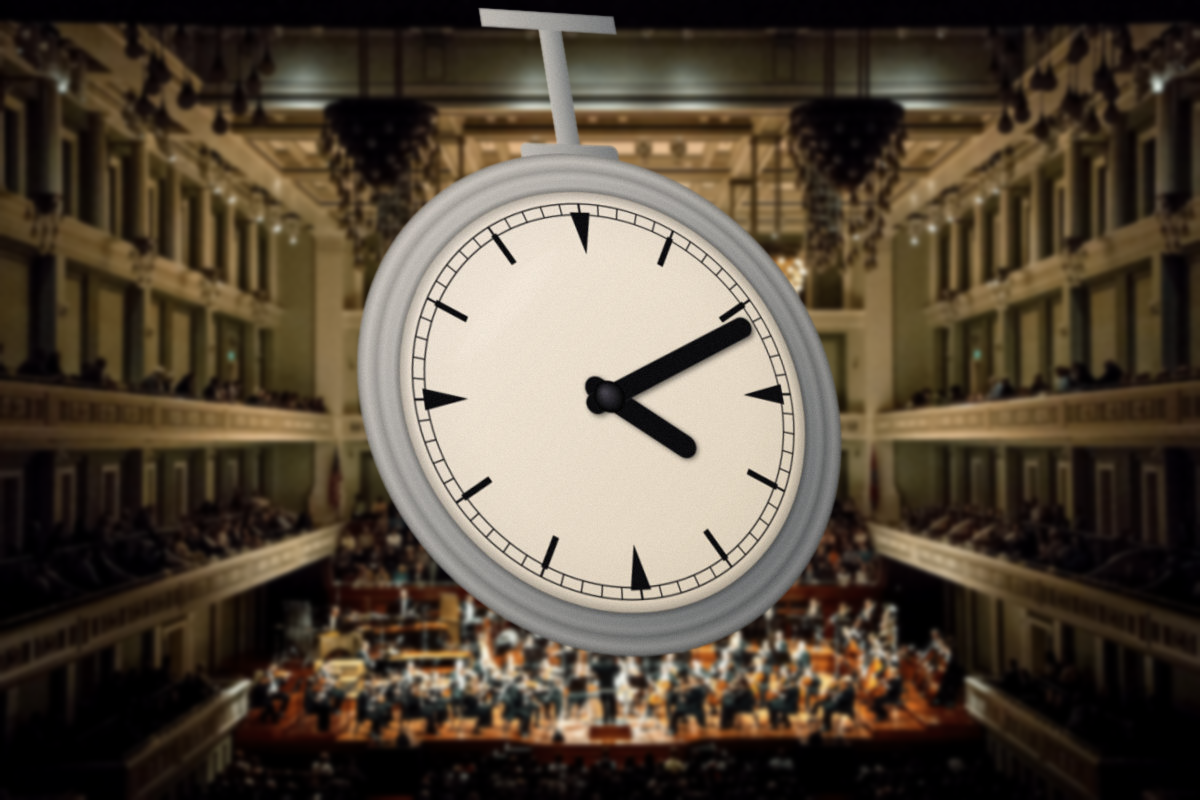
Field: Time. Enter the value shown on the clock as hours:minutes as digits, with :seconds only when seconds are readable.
4:11
